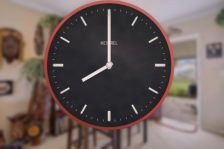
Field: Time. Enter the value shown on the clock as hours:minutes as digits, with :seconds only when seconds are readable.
8:00
